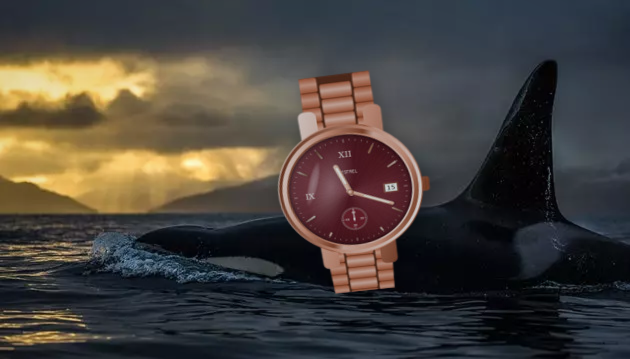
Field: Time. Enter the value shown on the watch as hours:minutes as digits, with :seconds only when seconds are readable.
11:19
